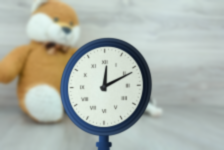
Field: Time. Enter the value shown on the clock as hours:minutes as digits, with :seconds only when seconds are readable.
12:11
